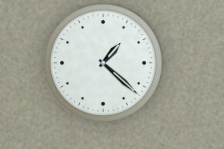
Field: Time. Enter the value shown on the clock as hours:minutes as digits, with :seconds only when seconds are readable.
1:22
